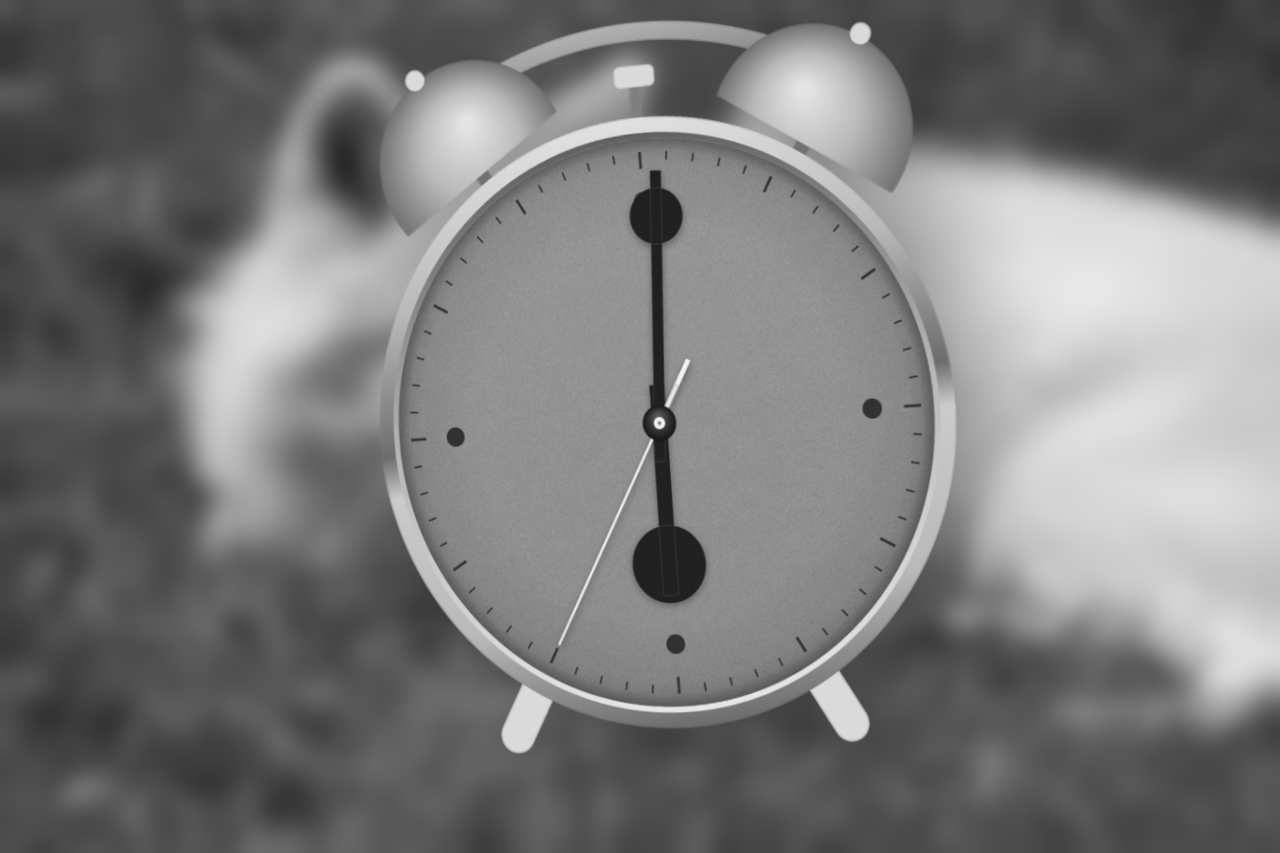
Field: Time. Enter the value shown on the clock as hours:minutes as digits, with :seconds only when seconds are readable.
6:00:35
